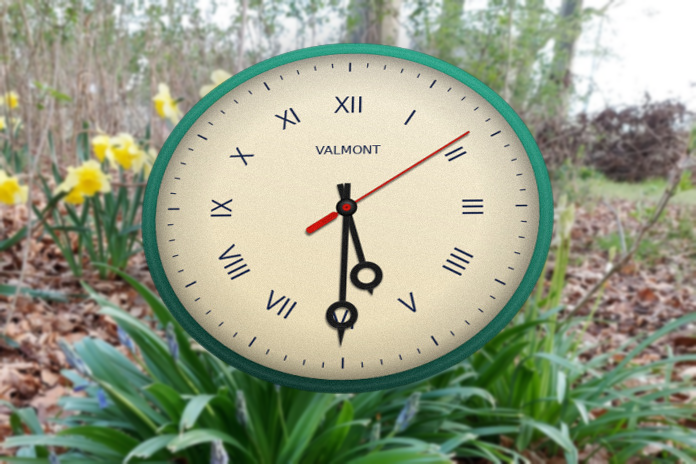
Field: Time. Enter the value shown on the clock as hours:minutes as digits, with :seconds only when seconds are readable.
5:30:09
